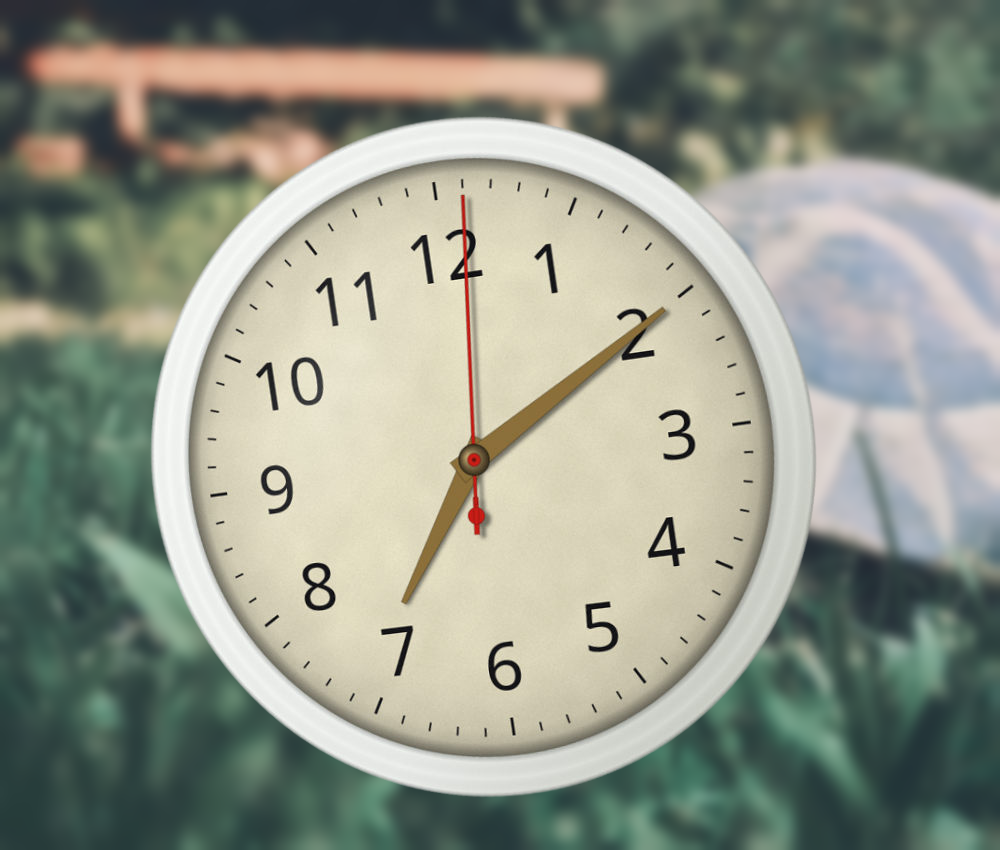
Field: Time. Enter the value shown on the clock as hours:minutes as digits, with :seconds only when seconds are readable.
7:10:01
